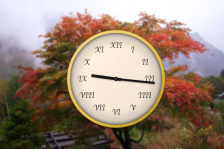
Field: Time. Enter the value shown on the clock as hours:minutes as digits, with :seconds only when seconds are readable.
9:16
